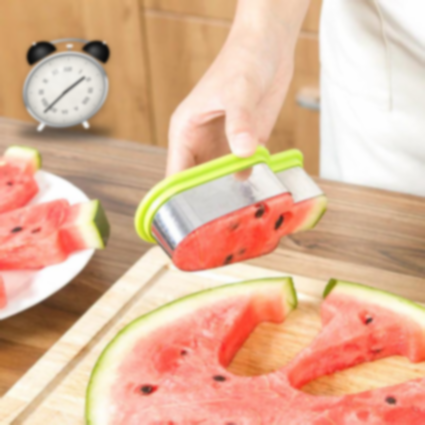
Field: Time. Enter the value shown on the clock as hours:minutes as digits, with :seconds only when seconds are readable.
1:37
